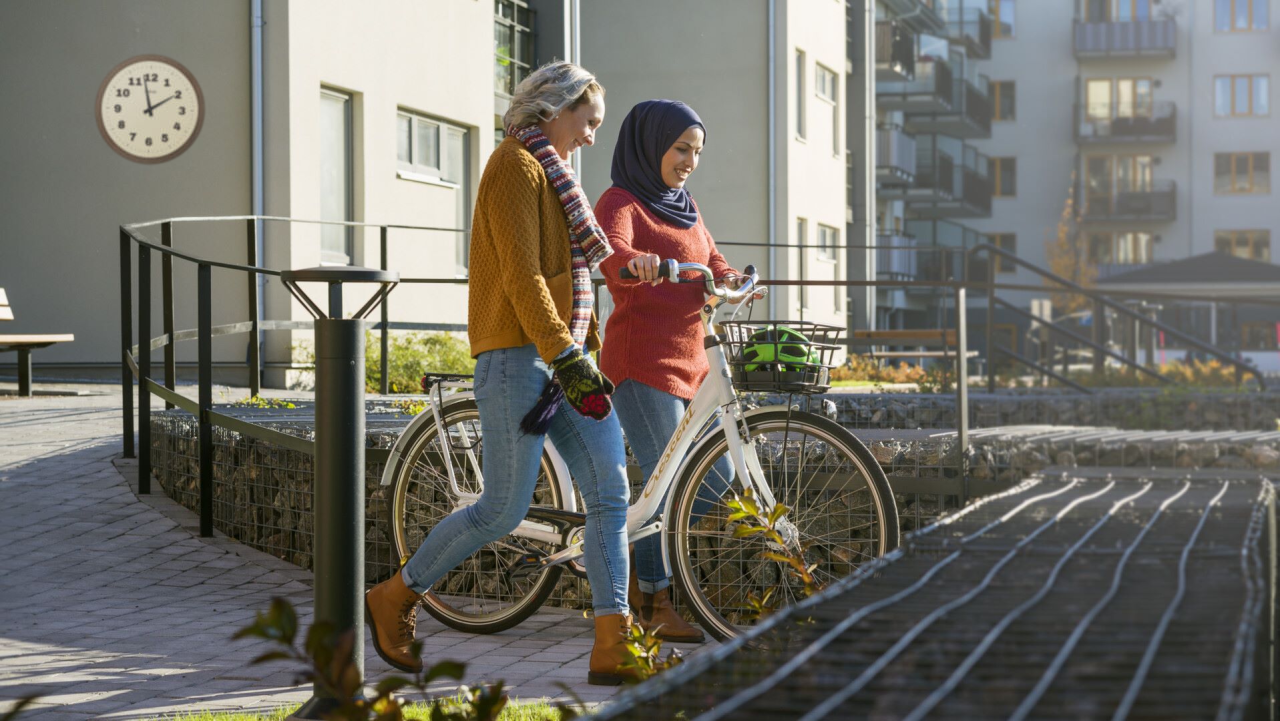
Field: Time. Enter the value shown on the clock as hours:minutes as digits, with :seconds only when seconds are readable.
1:58
